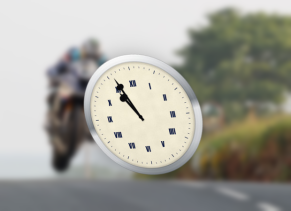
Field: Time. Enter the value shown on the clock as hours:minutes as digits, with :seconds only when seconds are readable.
10:56
